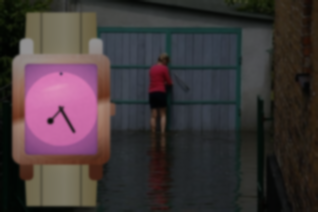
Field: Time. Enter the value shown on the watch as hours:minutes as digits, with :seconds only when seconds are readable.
7:25
